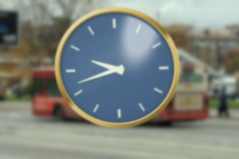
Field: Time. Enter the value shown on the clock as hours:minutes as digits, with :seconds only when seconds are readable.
9:42
